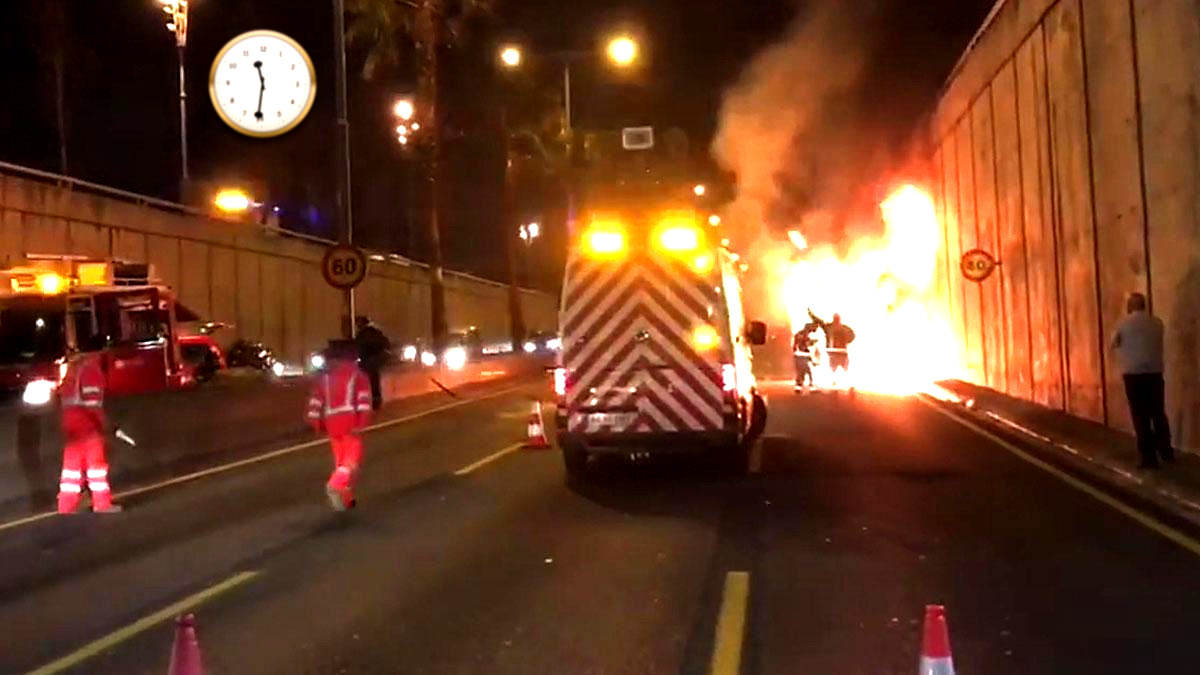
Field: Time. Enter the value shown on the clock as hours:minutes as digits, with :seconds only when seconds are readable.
11:31
